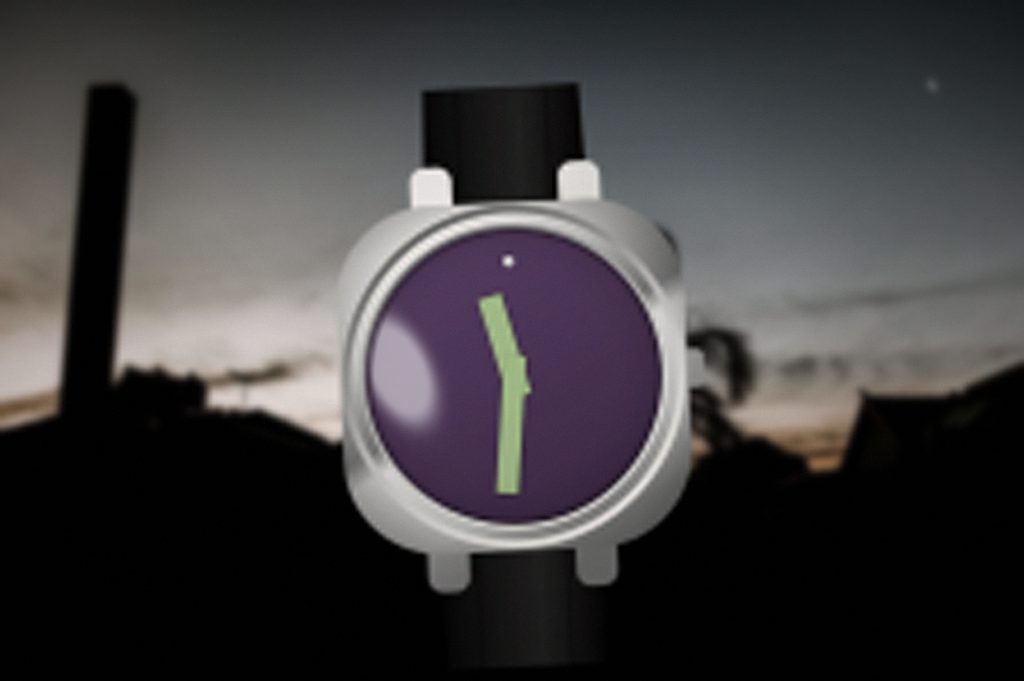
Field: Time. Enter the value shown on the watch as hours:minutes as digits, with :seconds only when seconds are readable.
11:31
